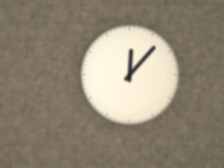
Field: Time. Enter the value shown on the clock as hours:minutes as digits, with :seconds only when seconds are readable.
12:07
